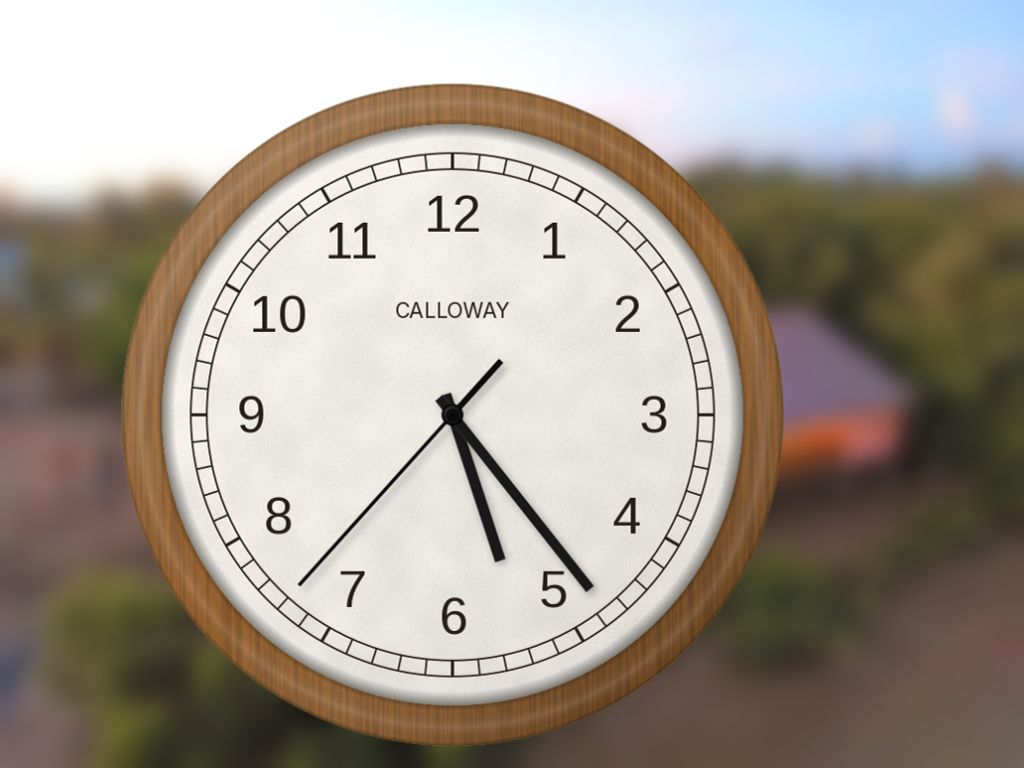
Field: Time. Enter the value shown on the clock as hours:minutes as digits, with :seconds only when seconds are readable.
5:23:37
